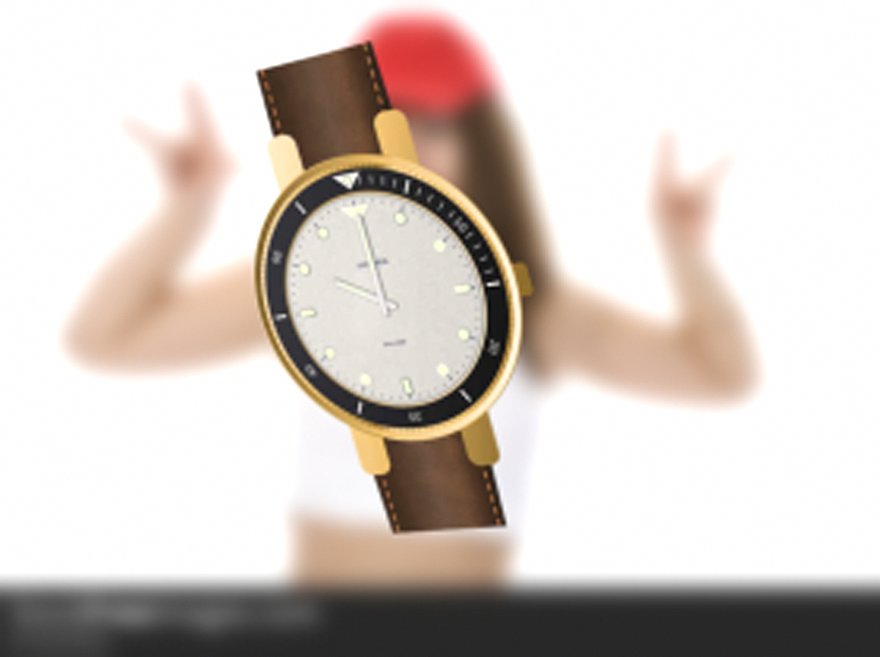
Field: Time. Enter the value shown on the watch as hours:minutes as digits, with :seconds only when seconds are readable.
10:00
